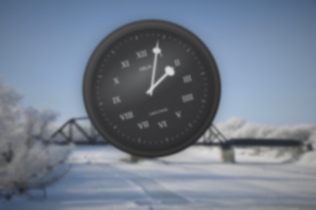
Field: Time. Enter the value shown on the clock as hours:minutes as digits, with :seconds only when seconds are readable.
2:04
